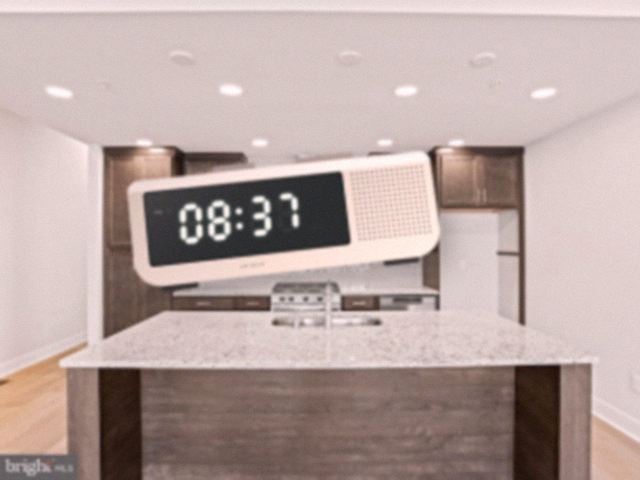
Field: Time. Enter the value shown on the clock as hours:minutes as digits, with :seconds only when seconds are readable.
8:37
